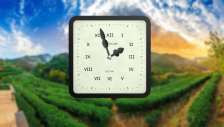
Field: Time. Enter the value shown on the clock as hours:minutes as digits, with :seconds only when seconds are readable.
1:57
